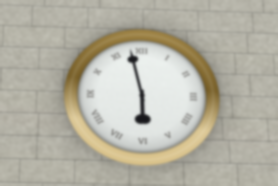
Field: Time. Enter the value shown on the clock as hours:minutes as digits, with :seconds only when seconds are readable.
5:58
